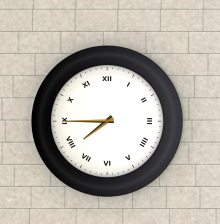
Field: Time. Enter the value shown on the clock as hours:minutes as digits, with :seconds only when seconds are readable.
7:45
